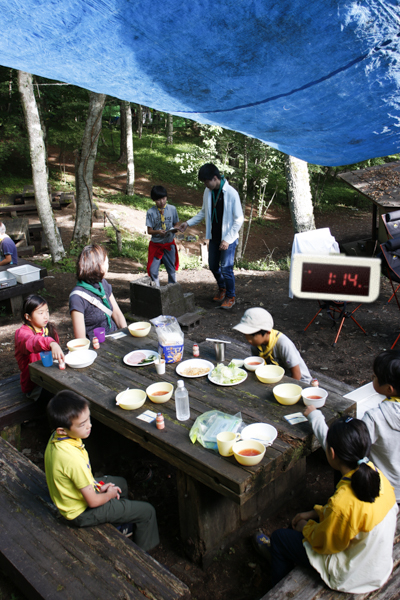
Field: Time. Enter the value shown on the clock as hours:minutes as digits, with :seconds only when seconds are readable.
1:14
